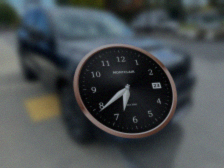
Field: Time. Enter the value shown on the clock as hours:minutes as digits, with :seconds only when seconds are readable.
6:39
